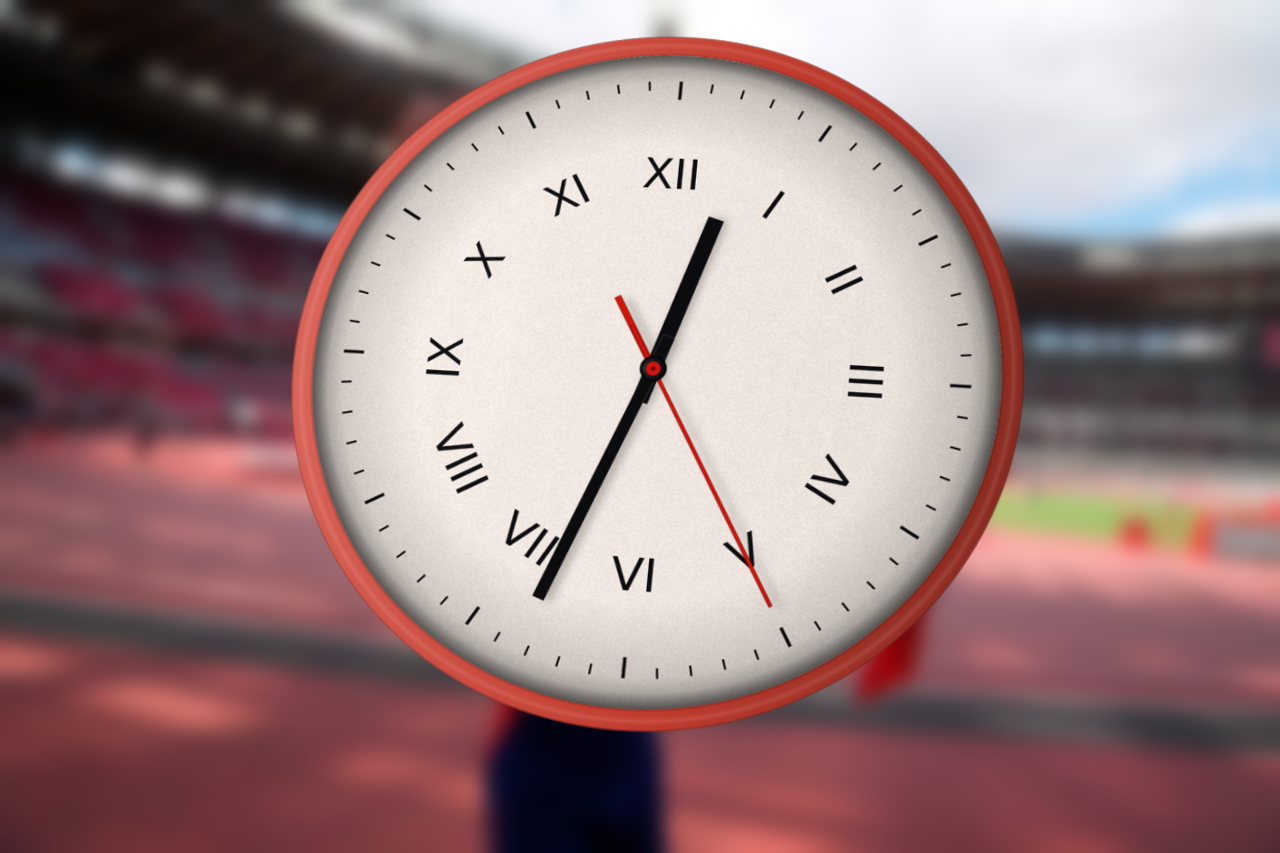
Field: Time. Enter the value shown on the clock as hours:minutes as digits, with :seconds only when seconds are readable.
12:33:25
